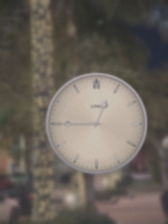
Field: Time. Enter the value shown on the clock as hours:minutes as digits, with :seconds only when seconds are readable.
12:45
